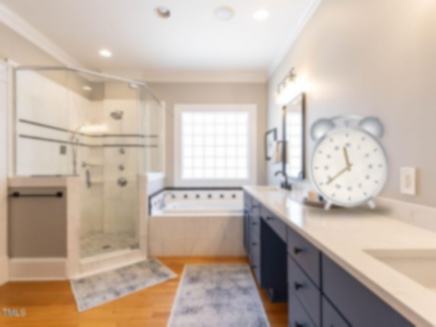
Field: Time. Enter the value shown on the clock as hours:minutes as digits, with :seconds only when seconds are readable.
11:39
